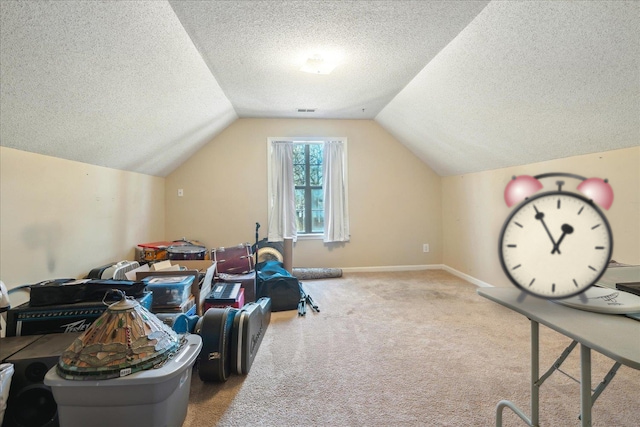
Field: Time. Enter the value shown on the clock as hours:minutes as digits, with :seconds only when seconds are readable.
12:55
